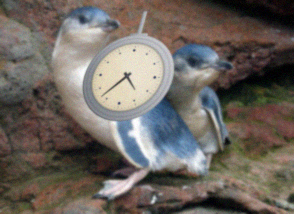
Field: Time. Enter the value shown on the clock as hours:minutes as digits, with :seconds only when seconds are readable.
4:37
